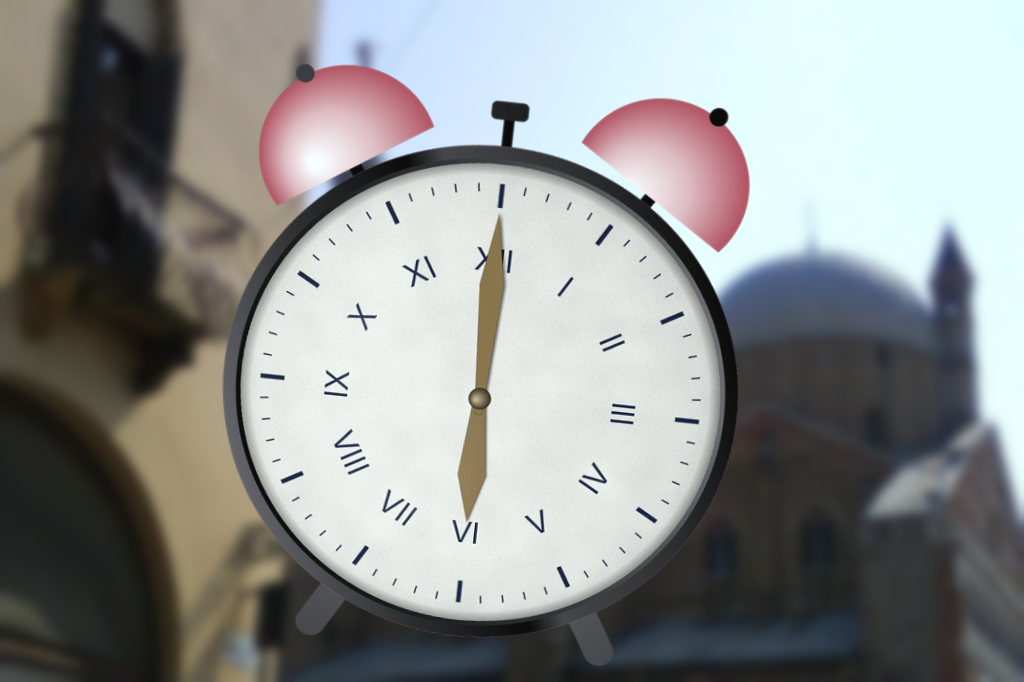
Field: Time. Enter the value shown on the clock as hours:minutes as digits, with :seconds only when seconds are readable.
6:00
